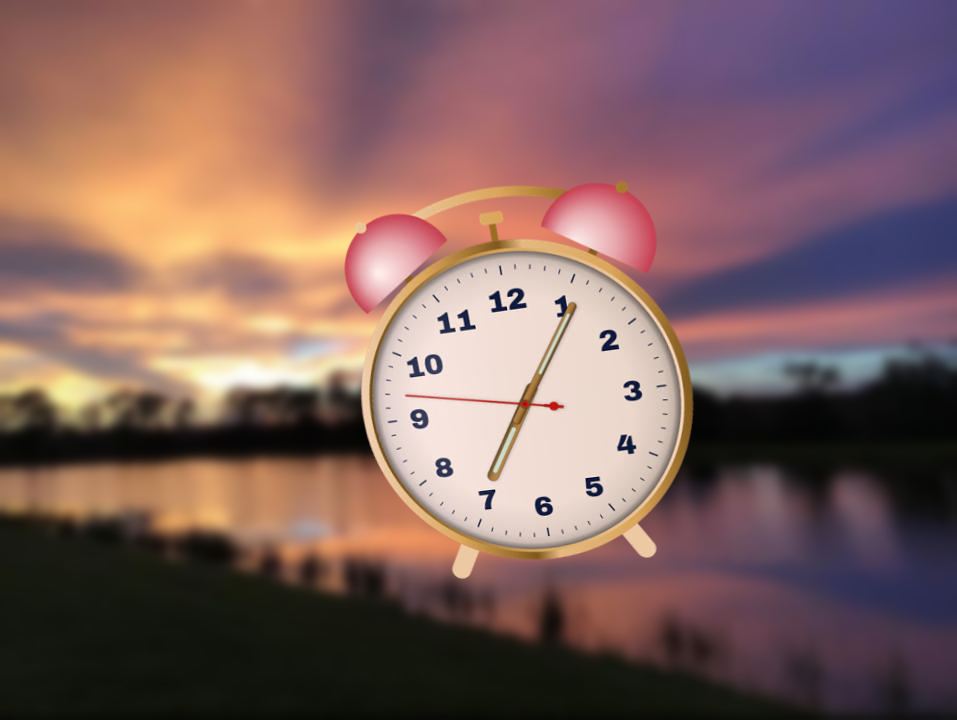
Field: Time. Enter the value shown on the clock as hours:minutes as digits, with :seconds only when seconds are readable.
7:05:47
